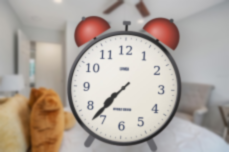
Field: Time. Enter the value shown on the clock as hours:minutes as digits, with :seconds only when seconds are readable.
7:37
